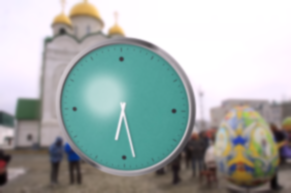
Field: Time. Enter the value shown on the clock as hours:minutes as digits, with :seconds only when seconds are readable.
6:28
